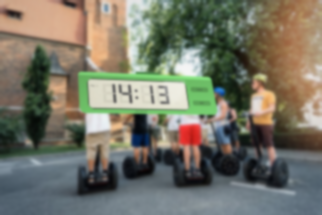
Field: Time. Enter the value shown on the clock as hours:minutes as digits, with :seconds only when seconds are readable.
14:13
